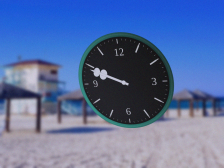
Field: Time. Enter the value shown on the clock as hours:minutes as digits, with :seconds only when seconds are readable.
9:49
